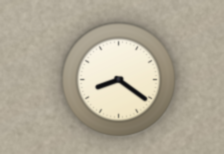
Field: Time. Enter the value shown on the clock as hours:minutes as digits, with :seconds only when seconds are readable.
8:21
